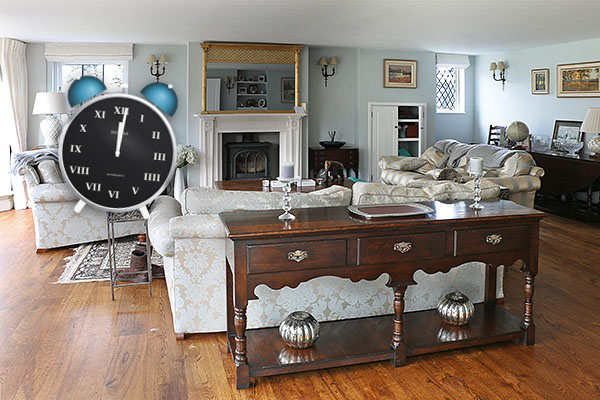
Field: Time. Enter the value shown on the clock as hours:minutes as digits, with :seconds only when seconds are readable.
12:01
